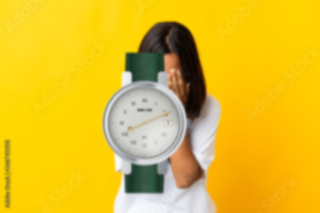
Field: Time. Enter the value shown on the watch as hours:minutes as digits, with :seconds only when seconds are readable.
8:11
